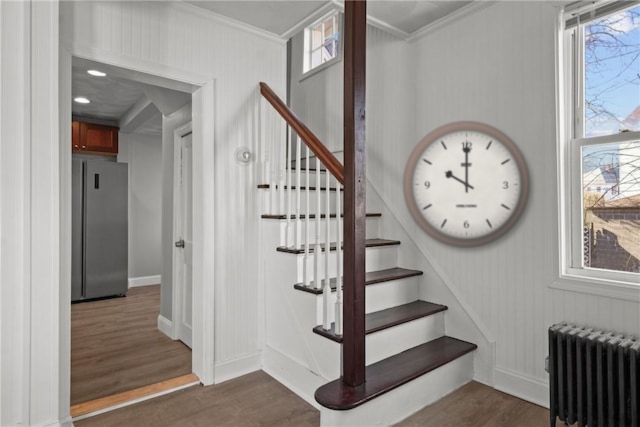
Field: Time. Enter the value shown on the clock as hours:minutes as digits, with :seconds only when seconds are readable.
10:00
